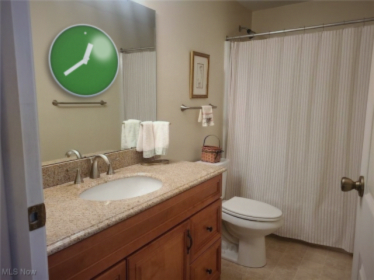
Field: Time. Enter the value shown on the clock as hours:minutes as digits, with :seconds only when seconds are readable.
12:39
